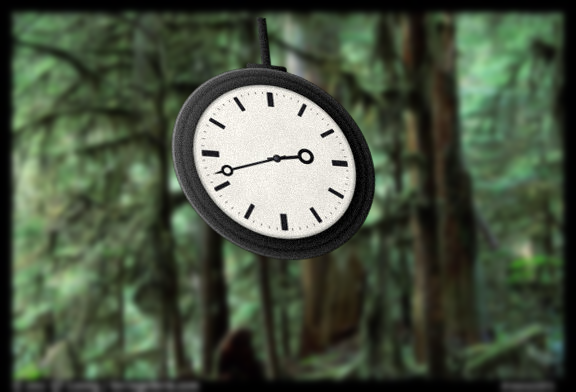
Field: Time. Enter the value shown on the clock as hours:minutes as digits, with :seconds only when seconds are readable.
2:42
